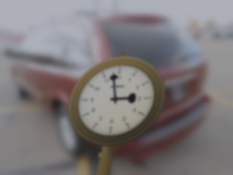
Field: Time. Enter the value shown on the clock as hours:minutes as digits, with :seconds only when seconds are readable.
2:58
